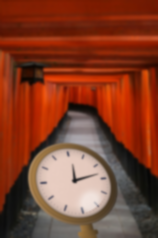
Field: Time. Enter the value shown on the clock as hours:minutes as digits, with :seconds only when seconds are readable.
12:13
